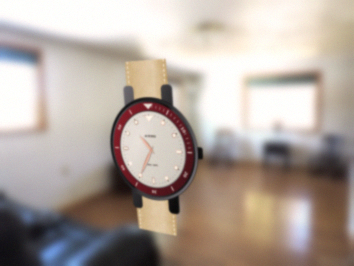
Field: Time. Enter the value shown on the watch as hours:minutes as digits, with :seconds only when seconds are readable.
10:35
